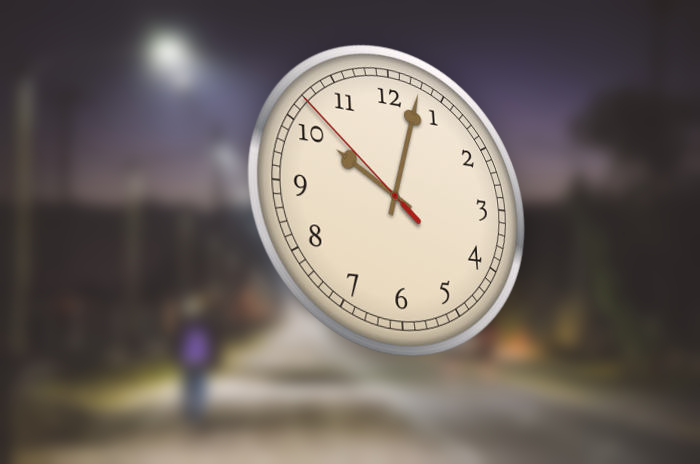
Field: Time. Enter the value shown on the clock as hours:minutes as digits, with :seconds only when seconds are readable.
10:02:52
